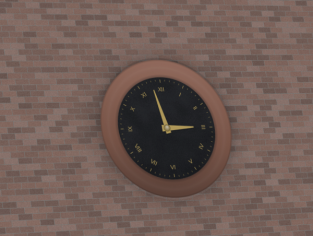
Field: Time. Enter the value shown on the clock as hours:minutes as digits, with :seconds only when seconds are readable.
2:58
